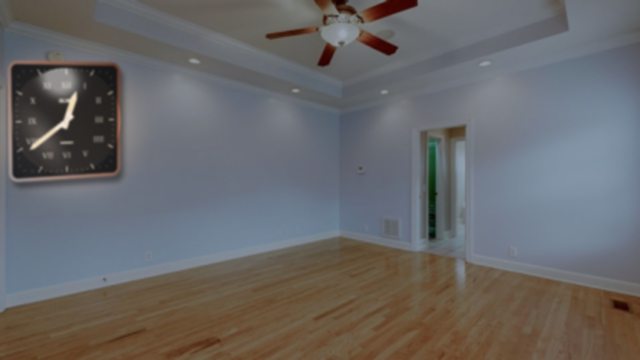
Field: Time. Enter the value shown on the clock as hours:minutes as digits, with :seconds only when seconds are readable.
12:39
